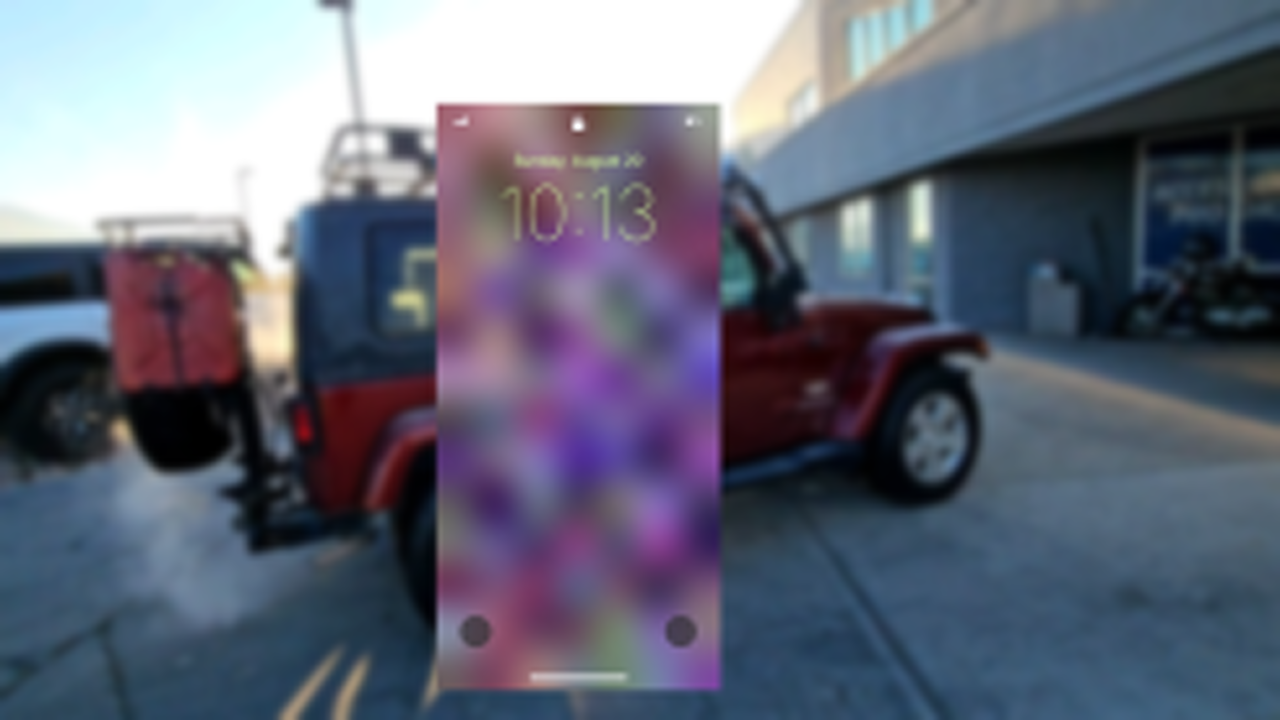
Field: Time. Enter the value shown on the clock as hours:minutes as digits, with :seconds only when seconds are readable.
10:13
